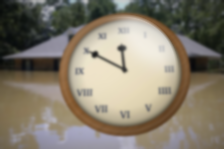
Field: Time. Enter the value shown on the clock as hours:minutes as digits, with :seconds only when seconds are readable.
11:50
